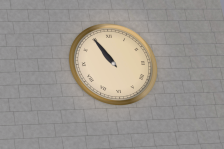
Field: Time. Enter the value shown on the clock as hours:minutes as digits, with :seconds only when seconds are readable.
10:55
